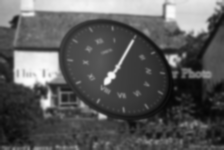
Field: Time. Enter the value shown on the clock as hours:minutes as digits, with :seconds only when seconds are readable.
8:10
